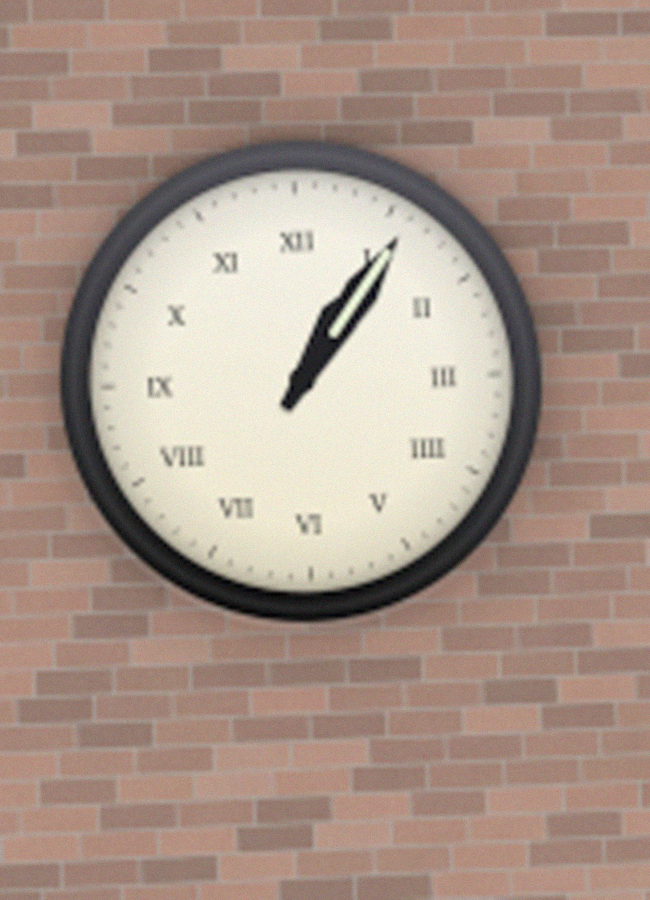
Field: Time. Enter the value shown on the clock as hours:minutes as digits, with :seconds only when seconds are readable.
1:06
